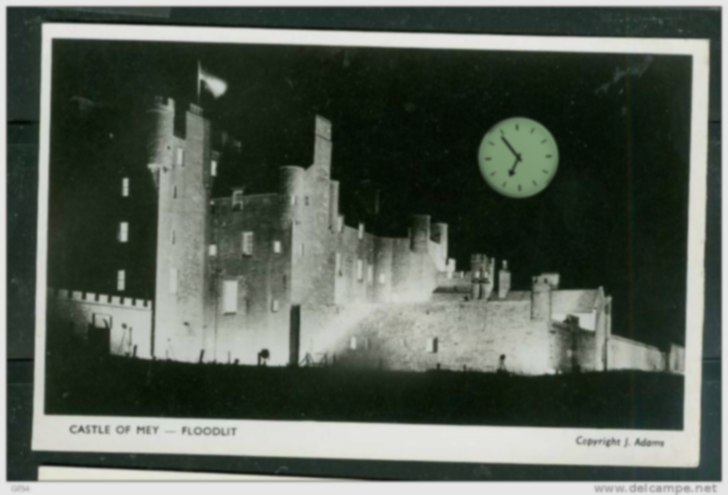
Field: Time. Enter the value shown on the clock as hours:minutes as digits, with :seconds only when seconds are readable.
6:54
